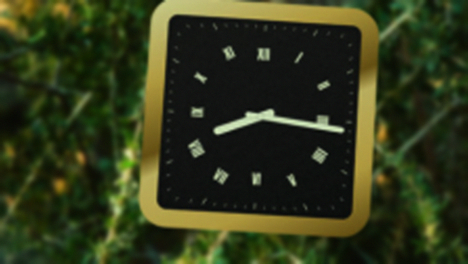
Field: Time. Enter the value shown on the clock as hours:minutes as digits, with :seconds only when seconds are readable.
8:16
